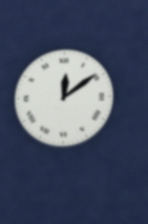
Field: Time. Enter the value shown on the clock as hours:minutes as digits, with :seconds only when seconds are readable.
12:09
